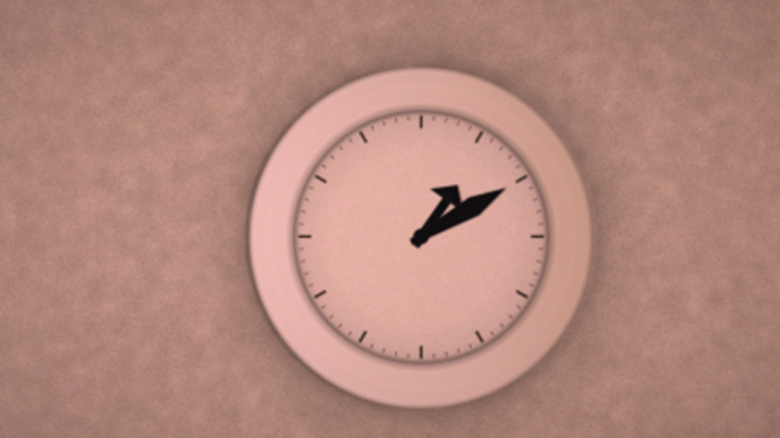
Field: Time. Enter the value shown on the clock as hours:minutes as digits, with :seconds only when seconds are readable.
1:10
